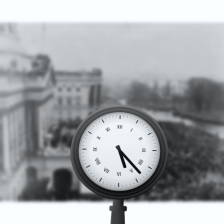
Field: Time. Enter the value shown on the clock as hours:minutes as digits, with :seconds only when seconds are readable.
5:23
